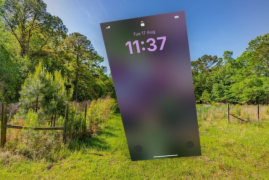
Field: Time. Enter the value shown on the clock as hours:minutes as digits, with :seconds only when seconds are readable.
11:37
